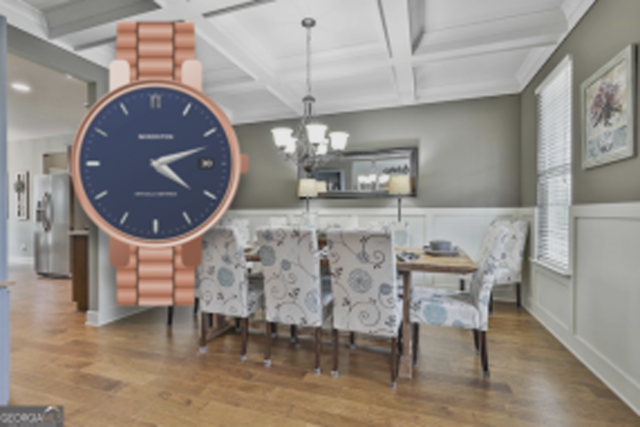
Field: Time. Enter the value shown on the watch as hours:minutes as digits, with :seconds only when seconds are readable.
4:12
